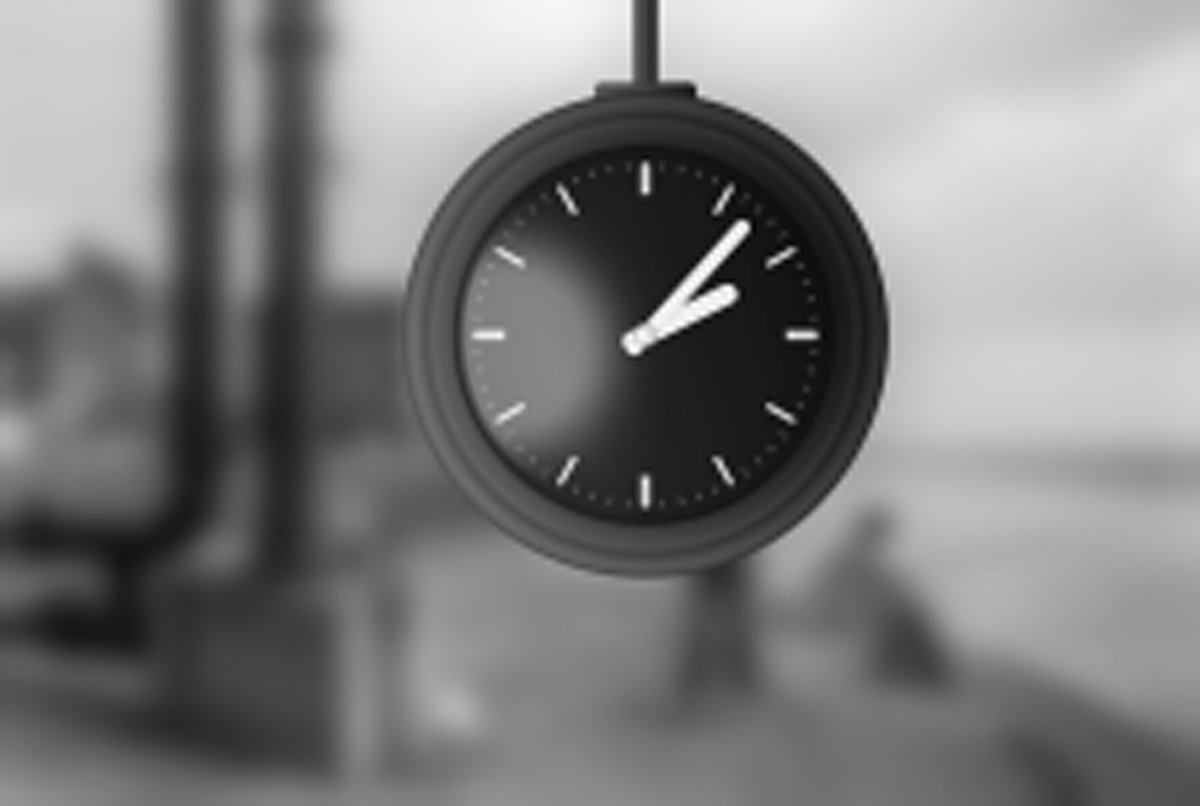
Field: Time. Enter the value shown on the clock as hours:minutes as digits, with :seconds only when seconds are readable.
2:07
